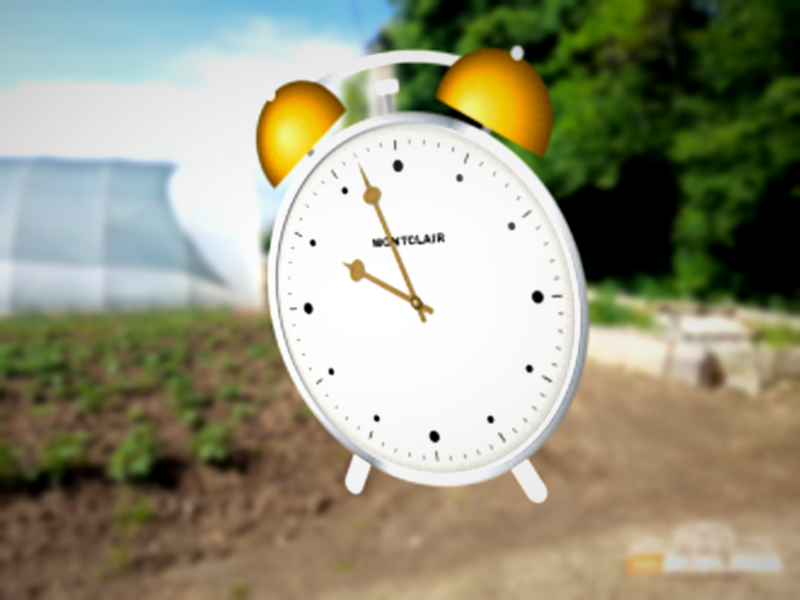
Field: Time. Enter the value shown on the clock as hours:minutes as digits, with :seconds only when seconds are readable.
9:57
